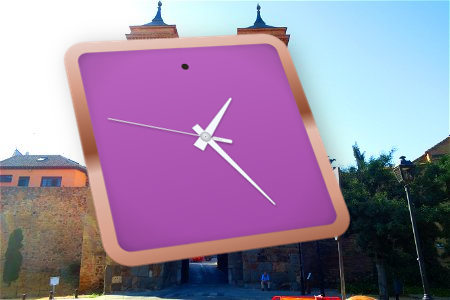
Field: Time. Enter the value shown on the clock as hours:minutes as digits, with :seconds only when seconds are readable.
1:24:48
